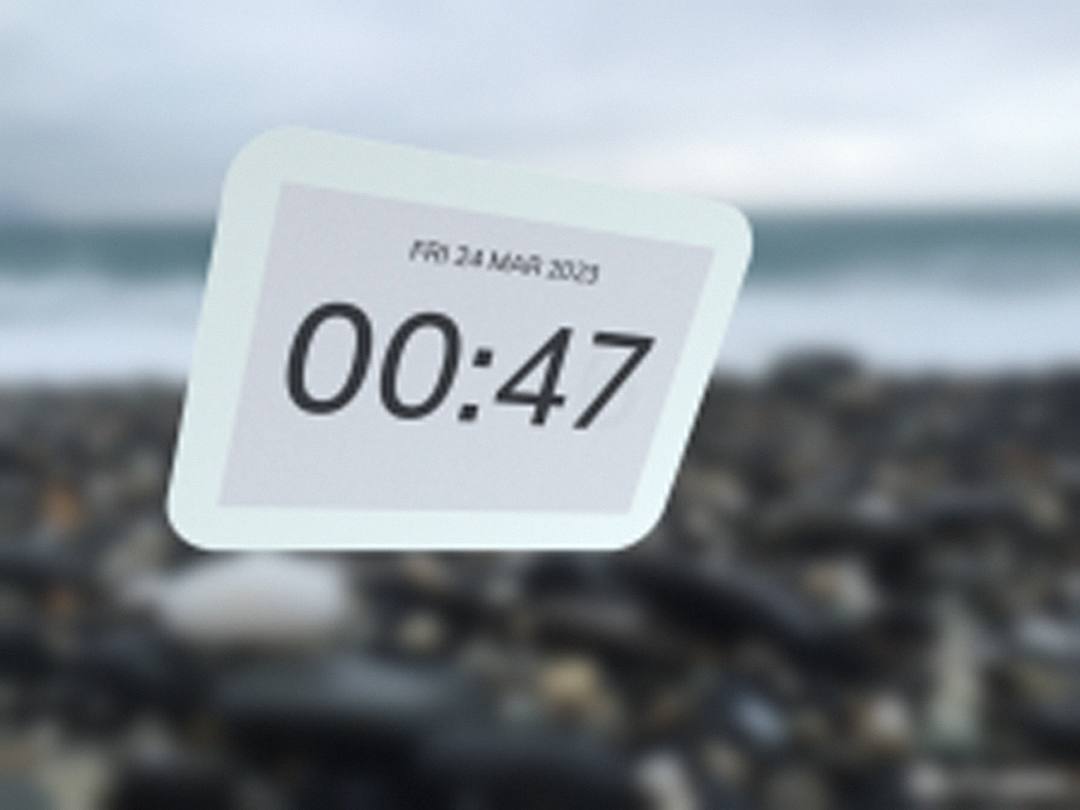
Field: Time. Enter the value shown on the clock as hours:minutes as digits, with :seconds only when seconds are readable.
0:47
